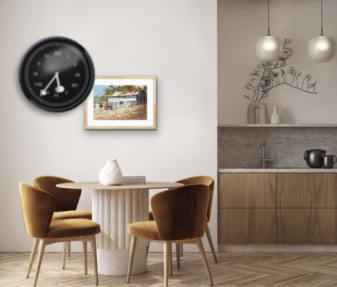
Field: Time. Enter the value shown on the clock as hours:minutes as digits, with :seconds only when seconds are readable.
5:36
